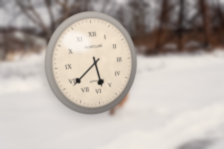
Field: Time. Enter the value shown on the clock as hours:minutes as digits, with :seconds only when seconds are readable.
5:39
